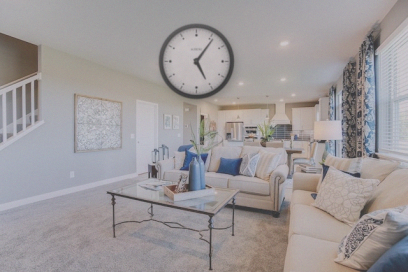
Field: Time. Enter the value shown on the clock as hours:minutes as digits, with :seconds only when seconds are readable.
5:06
